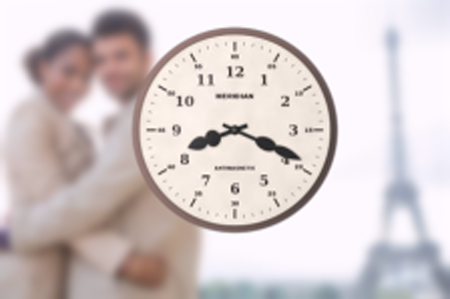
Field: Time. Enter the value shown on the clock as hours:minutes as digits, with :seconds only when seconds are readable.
8:19
